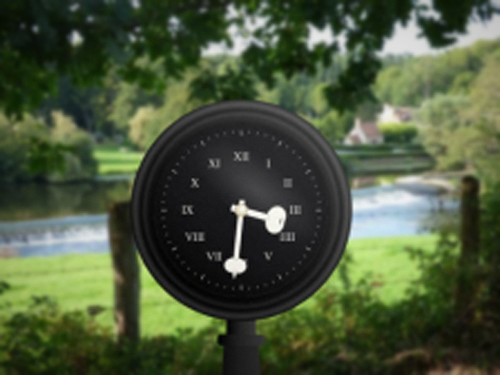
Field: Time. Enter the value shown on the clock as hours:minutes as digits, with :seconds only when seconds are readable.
3:31
